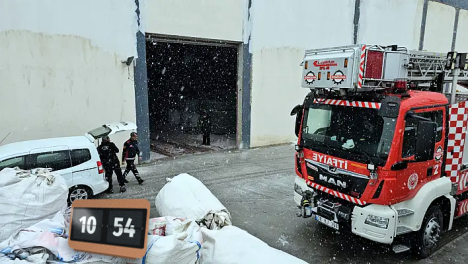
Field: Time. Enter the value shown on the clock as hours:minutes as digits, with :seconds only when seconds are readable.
10:54
